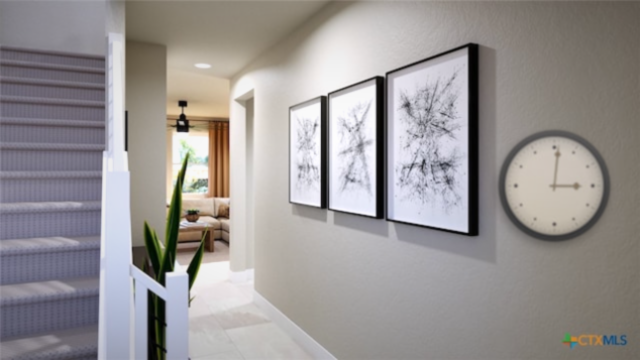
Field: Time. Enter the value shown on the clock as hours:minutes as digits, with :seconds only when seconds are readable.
3:01
